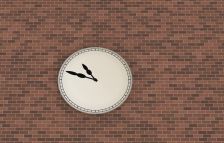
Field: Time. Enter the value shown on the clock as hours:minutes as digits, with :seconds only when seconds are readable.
10:48
